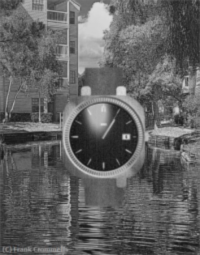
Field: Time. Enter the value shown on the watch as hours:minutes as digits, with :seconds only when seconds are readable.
1:05
